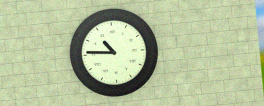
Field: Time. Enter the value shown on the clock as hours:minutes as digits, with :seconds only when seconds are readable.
10:46
